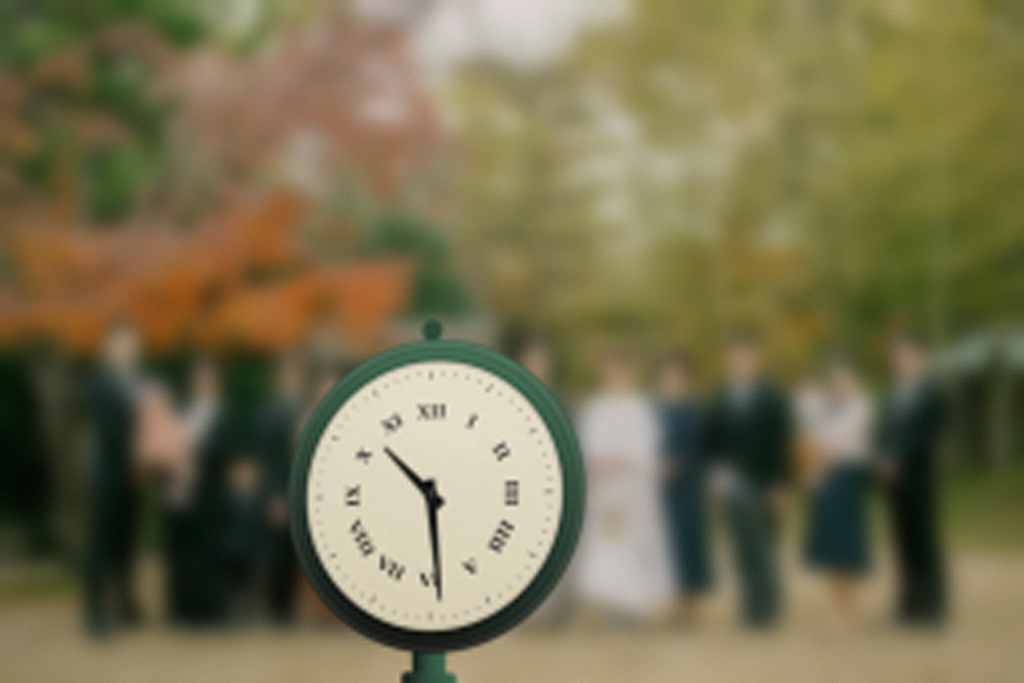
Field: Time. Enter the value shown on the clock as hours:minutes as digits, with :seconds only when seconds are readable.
10:29
